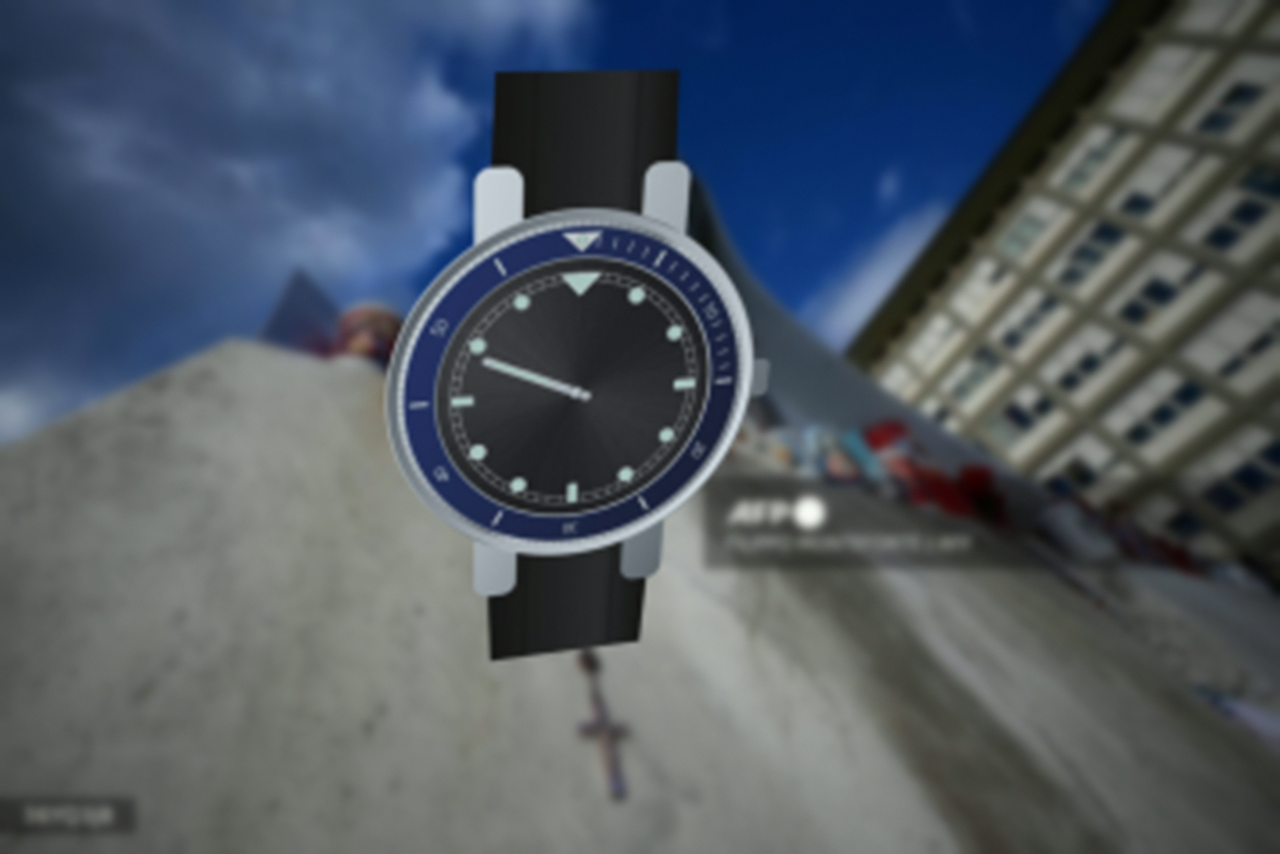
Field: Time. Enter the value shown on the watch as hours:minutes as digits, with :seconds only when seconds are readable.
9:49
